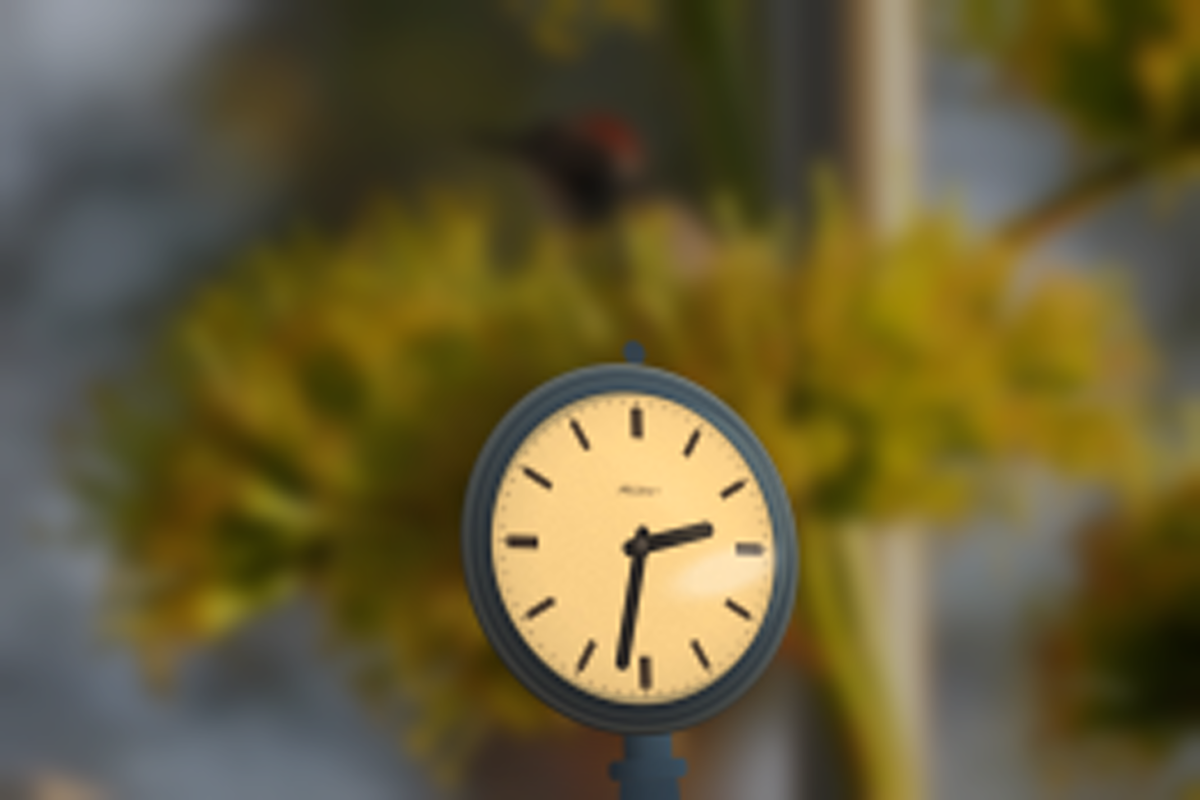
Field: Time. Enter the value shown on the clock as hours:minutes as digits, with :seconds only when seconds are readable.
2:32
